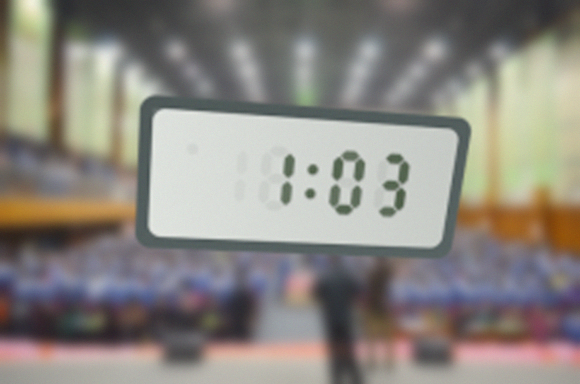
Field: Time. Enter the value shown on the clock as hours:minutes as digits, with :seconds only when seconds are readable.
1:03
